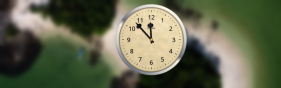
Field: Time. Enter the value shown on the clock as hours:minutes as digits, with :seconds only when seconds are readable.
11:53
